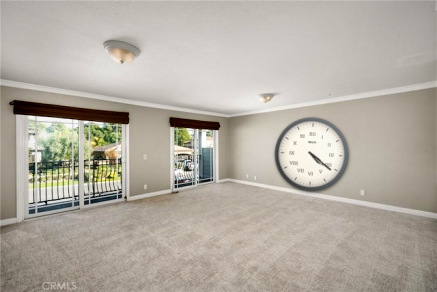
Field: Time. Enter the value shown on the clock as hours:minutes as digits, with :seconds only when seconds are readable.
4:21
